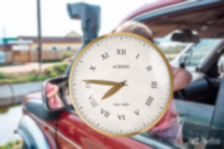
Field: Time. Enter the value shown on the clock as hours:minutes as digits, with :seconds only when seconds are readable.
7:46
